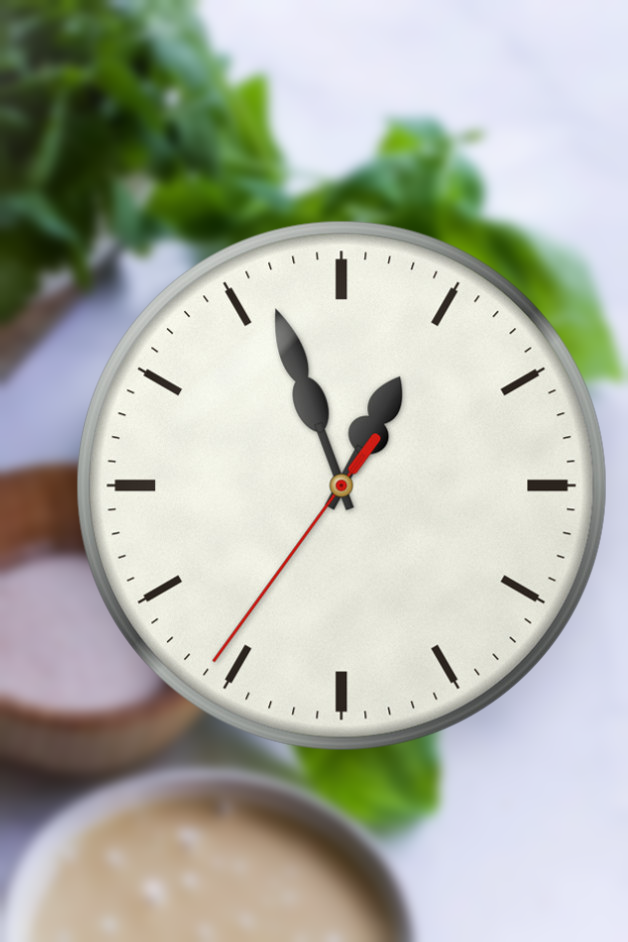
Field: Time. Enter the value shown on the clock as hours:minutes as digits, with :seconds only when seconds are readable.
12:56:36
